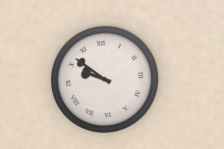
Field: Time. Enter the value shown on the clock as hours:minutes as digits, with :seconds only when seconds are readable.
9:52
